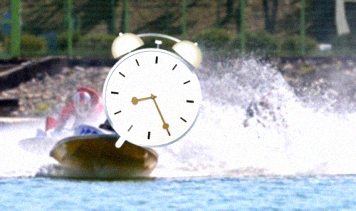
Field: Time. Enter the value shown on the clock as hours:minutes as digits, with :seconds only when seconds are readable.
8:25
